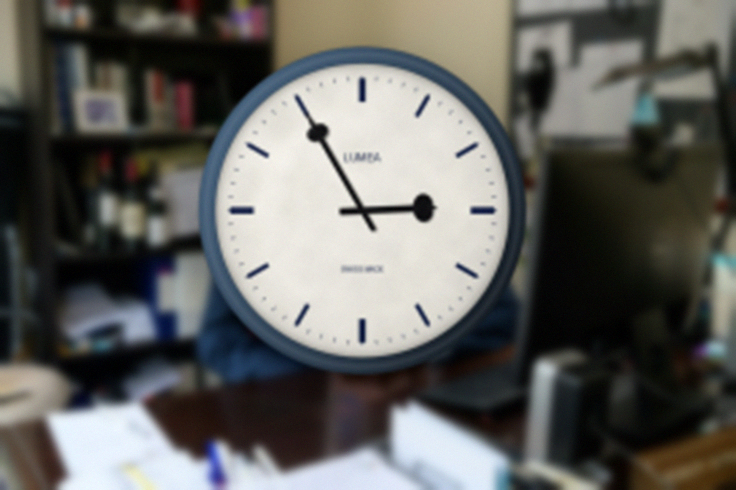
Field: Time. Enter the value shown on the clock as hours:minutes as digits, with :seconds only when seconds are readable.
2:55
